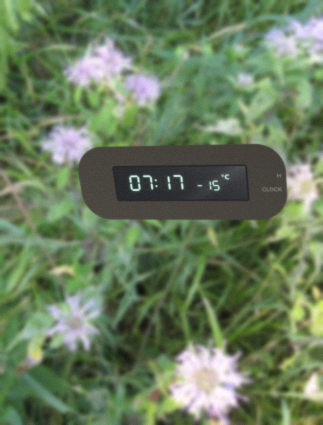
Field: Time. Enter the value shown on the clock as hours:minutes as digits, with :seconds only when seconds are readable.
7:17
